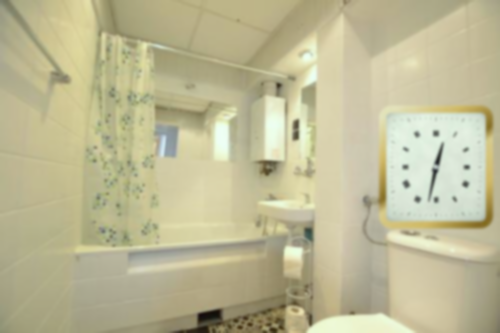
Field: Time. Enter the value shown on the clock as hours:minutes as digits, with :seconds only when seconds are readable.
12:32
